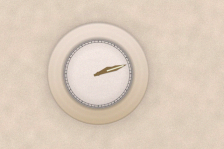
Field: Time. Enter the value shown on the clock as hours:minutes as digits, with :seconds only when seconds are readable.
2:12
